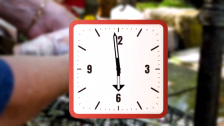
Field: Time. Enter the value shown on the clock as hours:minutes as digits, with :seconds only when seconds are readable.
5:59
